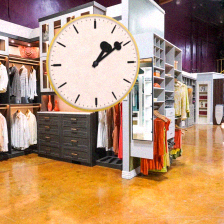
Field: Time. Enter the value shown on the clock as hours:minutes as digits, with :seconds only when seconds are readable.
1:09
